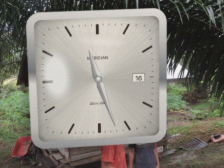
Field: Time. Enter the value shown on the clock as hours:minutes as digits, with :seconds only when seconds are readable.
11:27
